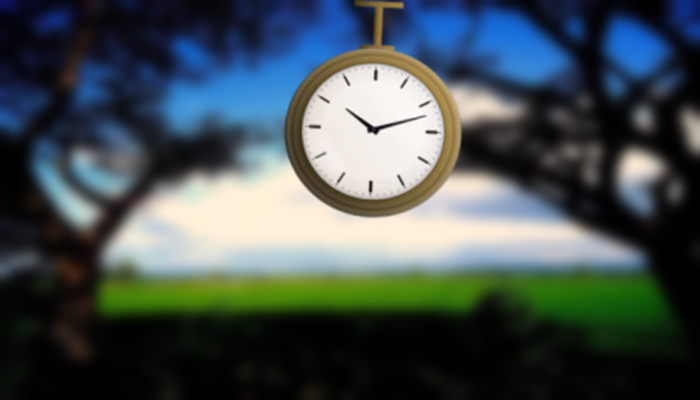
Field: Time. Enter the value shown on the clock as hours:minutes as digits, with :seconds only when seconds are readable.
10:12
